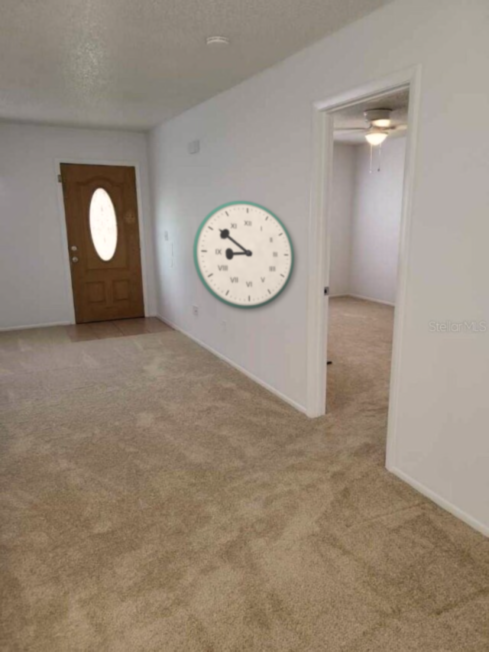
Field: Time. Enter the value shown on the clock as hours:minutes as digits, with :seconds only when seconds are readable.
8:51
